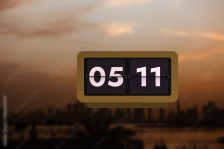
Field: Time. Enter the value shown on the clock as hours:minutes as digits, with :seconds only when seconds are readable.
5:11
